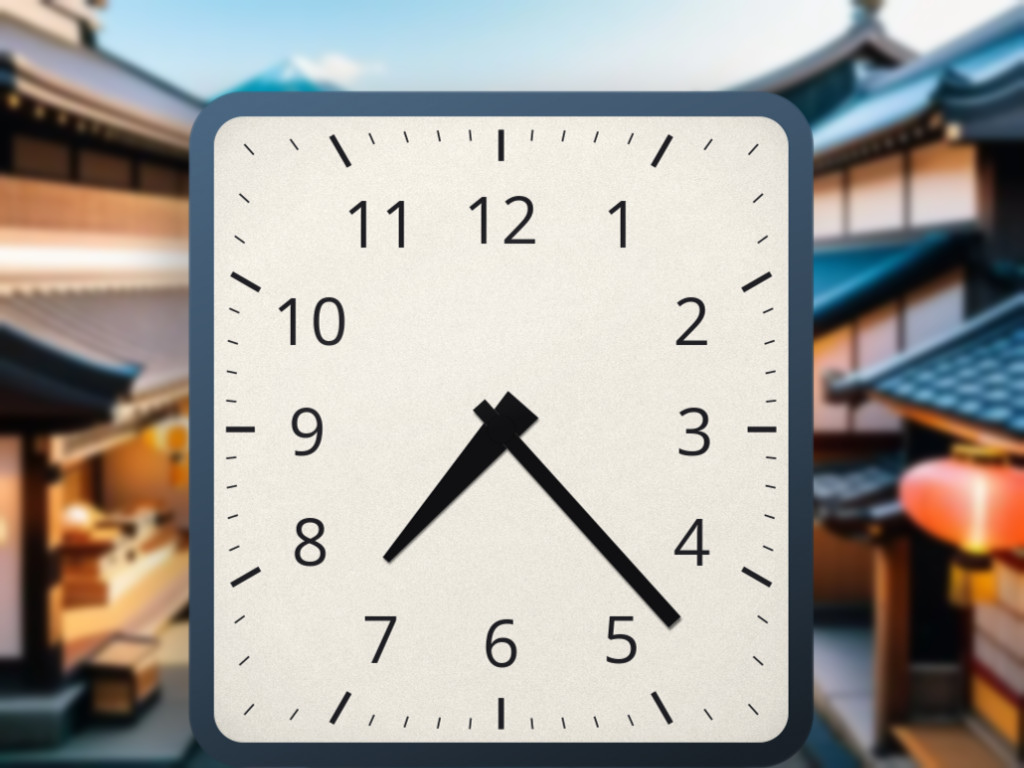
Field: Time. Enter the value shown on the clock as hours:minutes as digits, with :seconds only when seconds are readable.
7:23
